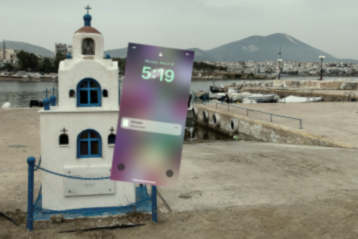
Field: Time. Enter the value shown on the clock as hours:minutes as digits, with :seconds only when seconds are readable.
5:19
